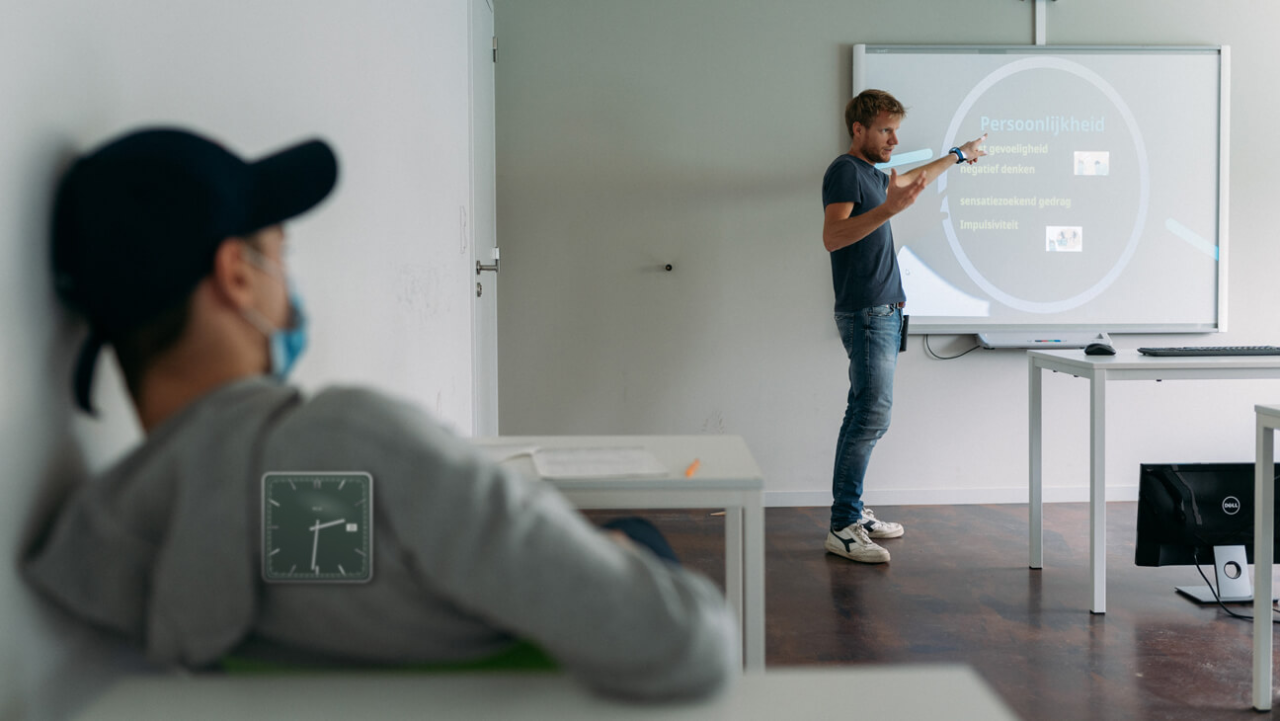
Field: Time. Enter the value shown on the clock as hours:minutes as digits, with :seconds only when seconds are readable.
2:31
